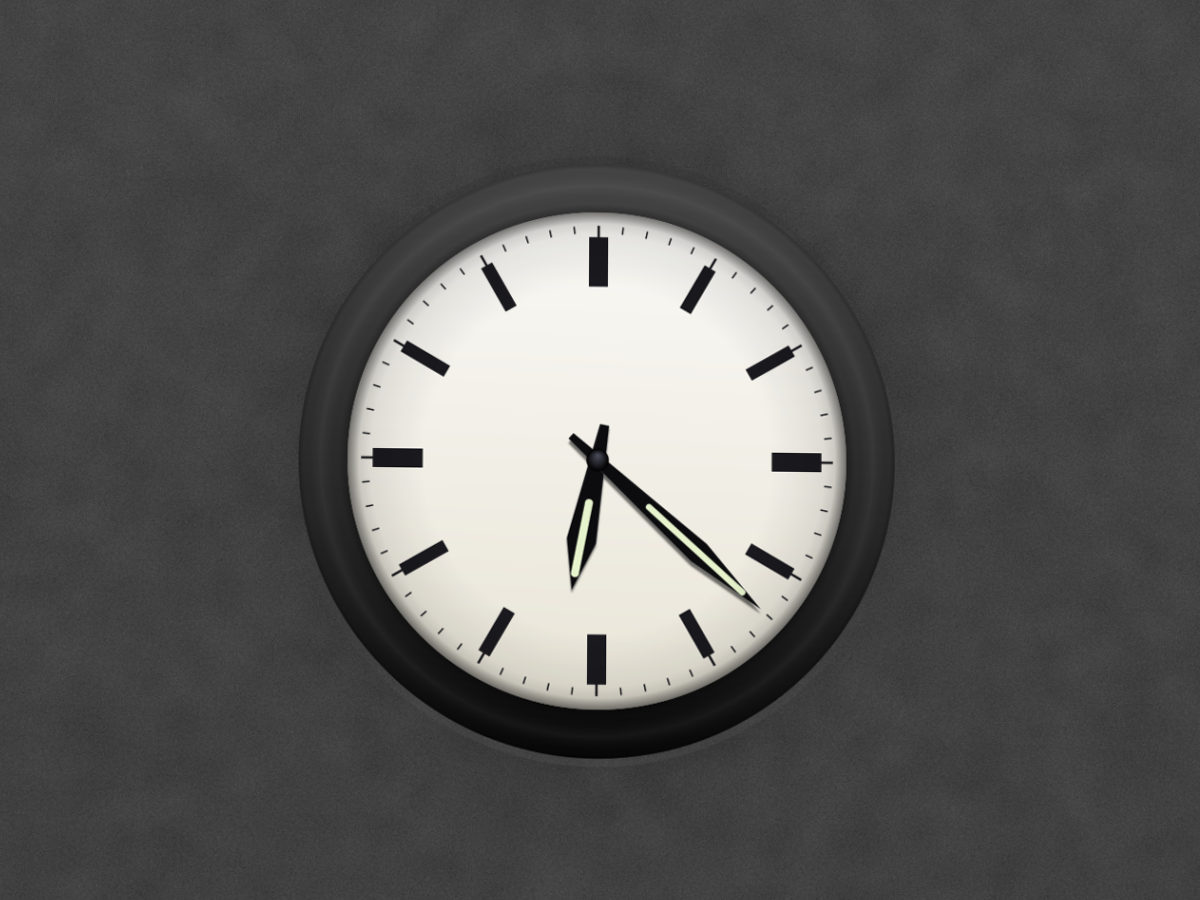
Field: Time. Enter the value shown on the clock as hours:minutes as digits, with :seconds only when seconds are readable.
6:22
